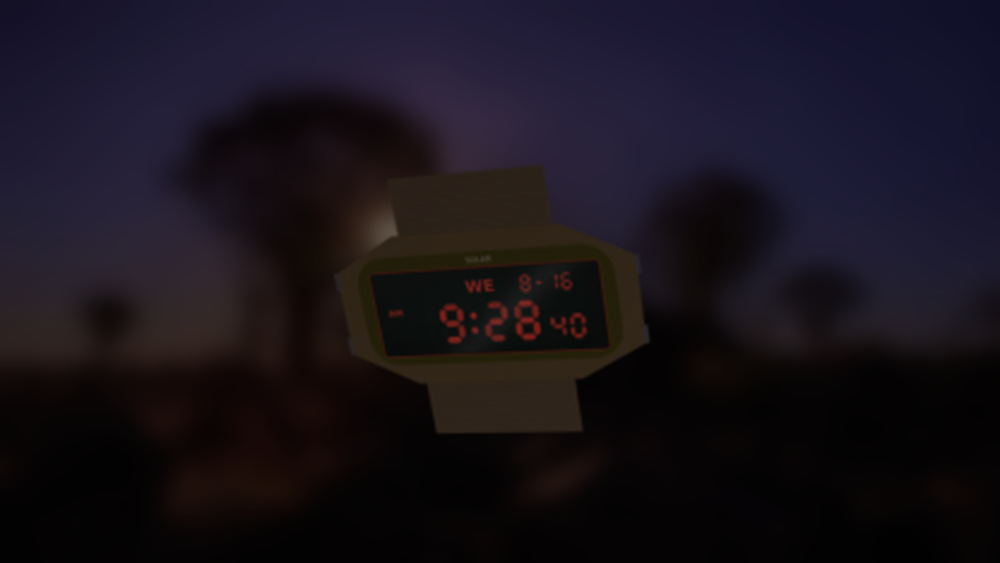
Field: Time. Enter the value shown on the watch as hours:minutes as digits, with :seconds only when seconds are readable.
9:28:40
